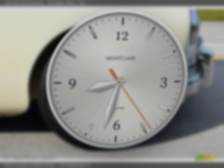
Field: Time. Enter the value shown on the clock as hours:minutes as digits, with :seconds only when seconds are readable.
8:32:24
